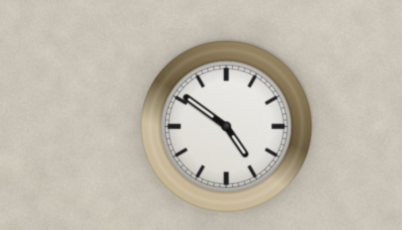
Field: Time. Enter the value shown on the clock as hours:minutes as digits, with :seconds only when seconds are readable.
4:51
